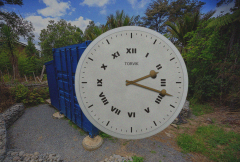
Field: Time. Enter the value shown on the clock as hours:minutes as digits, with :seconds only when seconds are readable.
2:18
